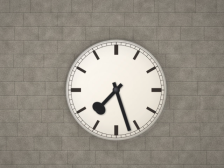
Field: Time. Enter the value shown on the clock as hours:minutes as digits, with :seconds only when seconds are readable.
7:27
